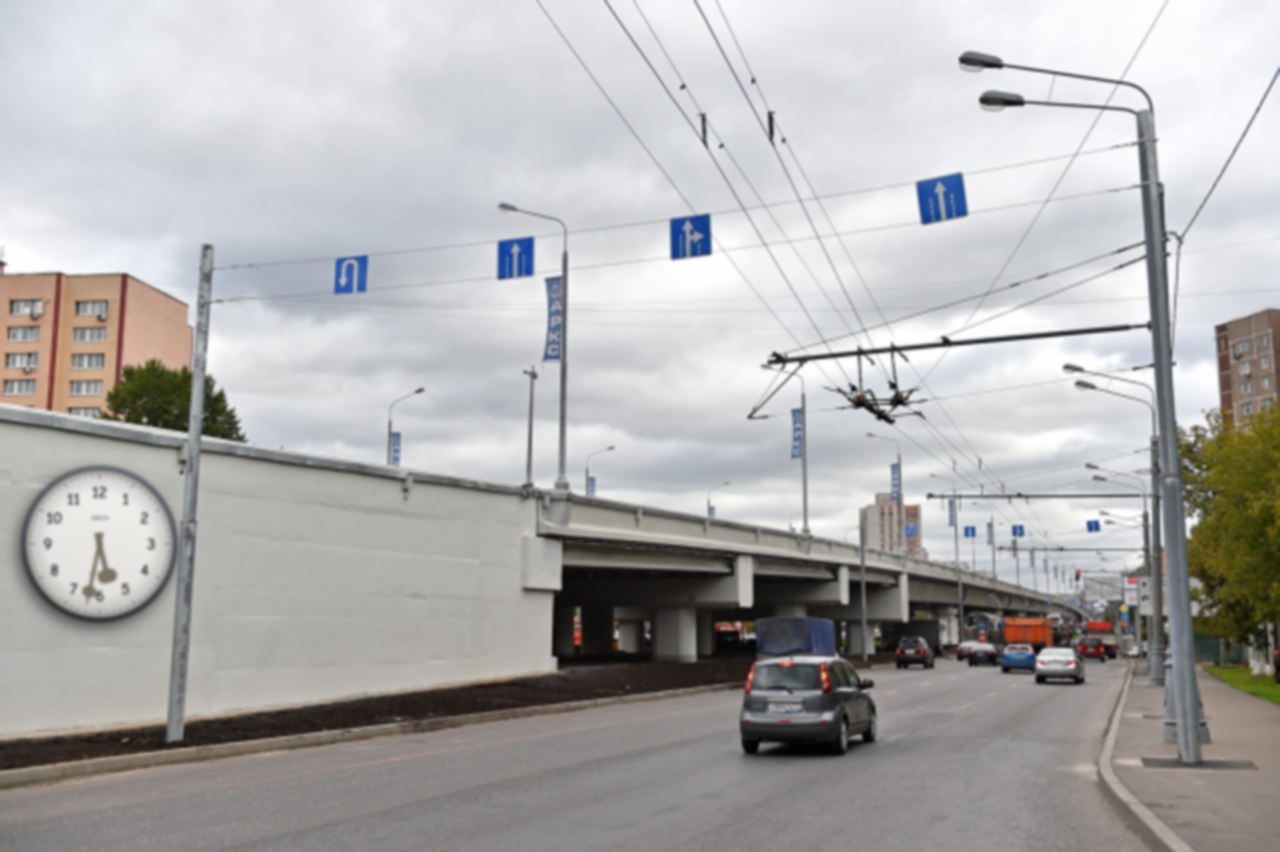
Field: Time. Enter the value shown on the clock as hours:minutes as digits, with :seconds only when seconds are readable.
5:32
